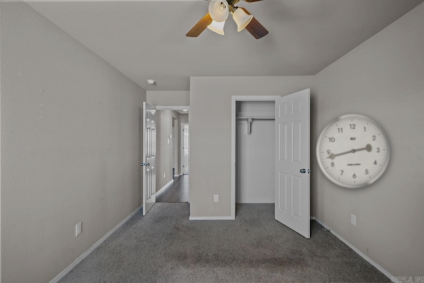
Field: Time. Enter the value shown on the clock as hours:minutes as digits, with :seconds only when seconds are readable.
2:43
